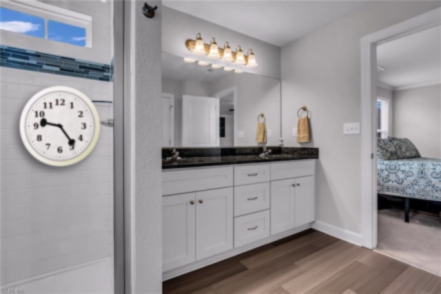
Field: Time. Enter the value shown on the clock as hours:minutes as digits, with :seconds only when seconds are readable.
9:24
